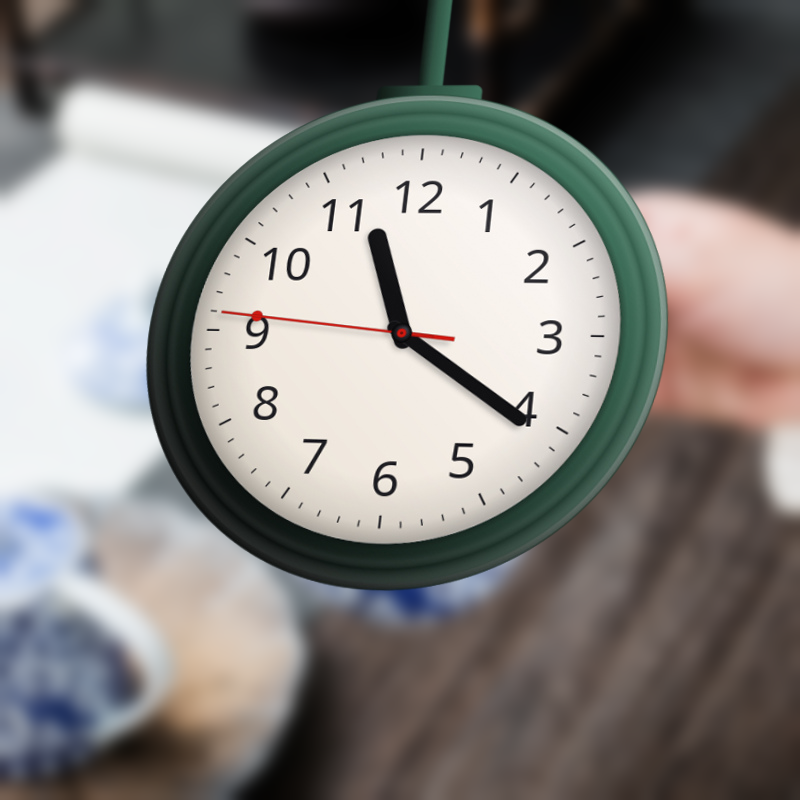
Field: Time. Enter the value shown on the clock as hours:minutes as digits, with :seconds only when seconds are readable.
11:20:46
